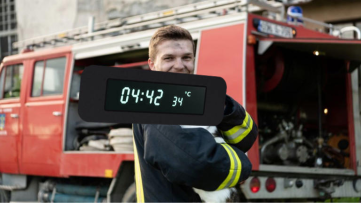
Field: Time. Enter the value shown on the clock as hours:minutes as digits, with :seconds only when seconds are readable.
4:42
